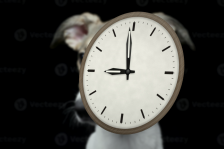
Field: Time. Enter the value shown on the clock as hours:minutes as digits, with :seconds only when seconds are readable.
8:59
